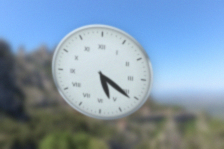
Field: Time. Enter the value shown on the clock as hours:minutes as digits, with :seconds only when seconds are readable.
5:21
